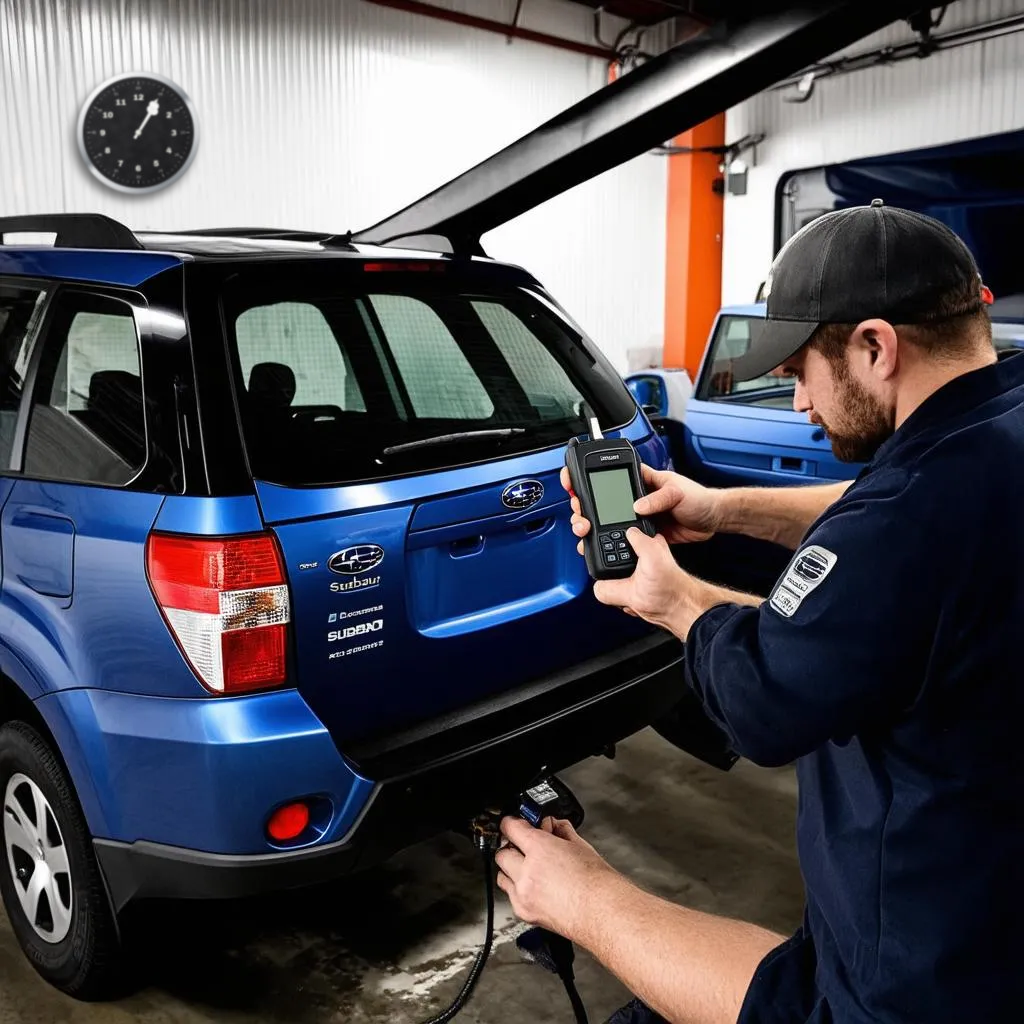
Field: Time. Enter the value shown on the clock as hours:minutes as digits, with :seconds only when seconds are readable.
1:05
